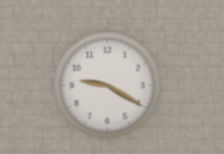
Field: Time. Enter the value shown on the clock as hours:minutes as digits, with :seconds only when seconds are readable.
9:20
